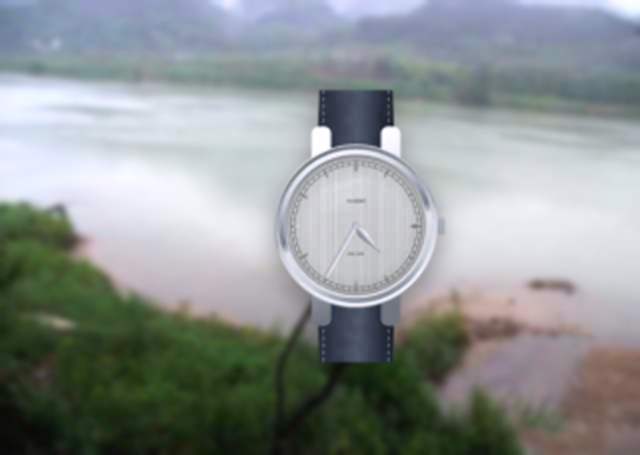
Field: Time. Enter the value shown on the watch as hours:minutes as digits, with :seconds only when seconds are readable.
4:35
